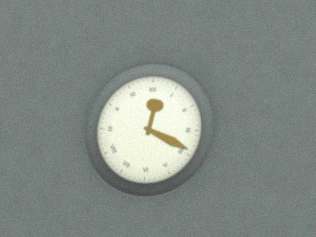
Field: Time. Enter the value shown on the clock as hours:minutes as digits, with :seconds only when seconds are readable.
12:19
